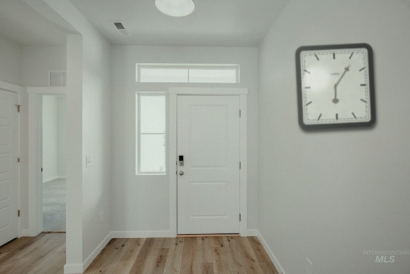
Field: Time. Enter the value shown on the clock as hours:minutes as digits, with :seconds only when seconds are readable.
6:06
